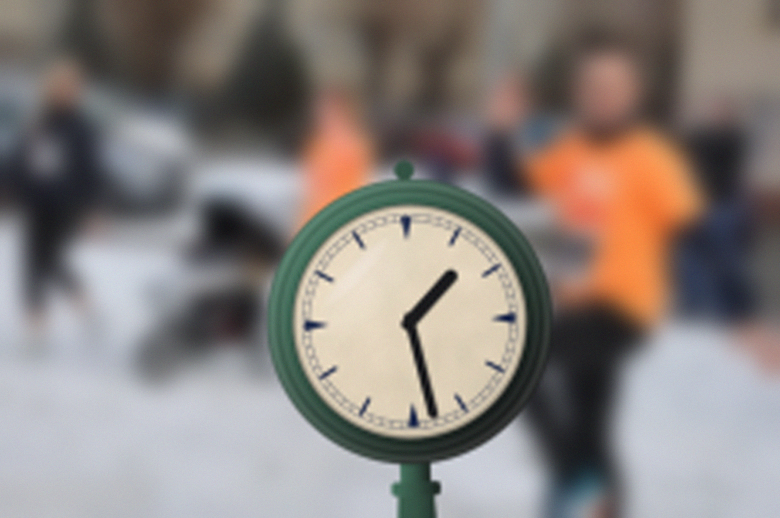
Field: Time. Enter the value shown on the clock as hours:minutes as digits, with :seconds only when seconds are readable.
1:28
